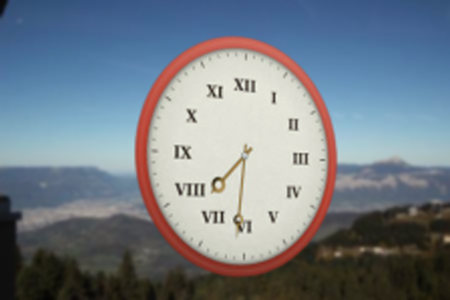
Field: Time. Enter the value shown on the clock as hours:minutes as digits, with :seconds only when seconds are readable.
7:31
